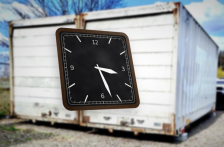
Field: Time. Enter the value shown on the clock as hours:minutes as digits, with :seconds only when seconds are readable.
3:27
